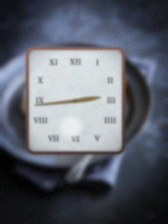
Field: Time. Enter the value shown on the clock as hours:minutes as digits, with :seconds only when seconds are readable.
2:44
